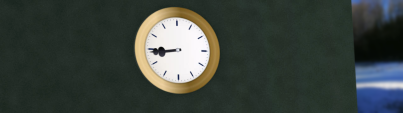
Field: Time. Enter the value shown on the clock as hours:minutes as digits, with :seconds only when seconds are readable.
8:44
